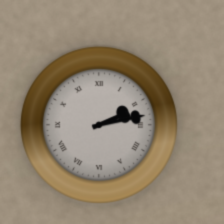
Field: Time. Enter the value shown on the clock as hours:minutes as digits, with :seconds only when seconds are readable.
2:13
